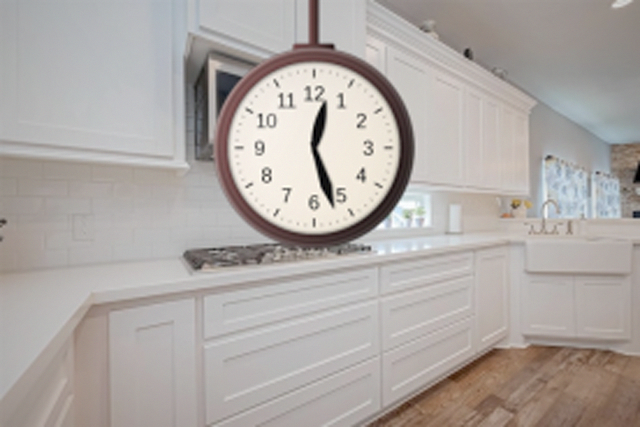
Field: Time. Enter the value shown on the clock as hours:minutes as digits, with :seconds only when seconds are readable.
12:27
